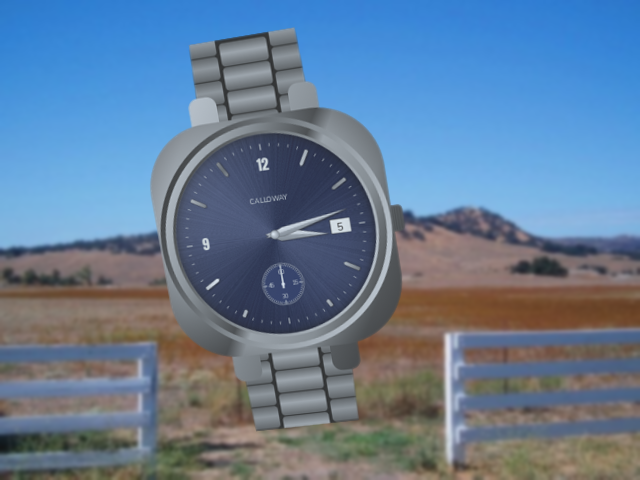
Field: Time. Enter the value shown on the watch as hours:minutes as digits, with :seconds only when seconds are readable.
3:13
